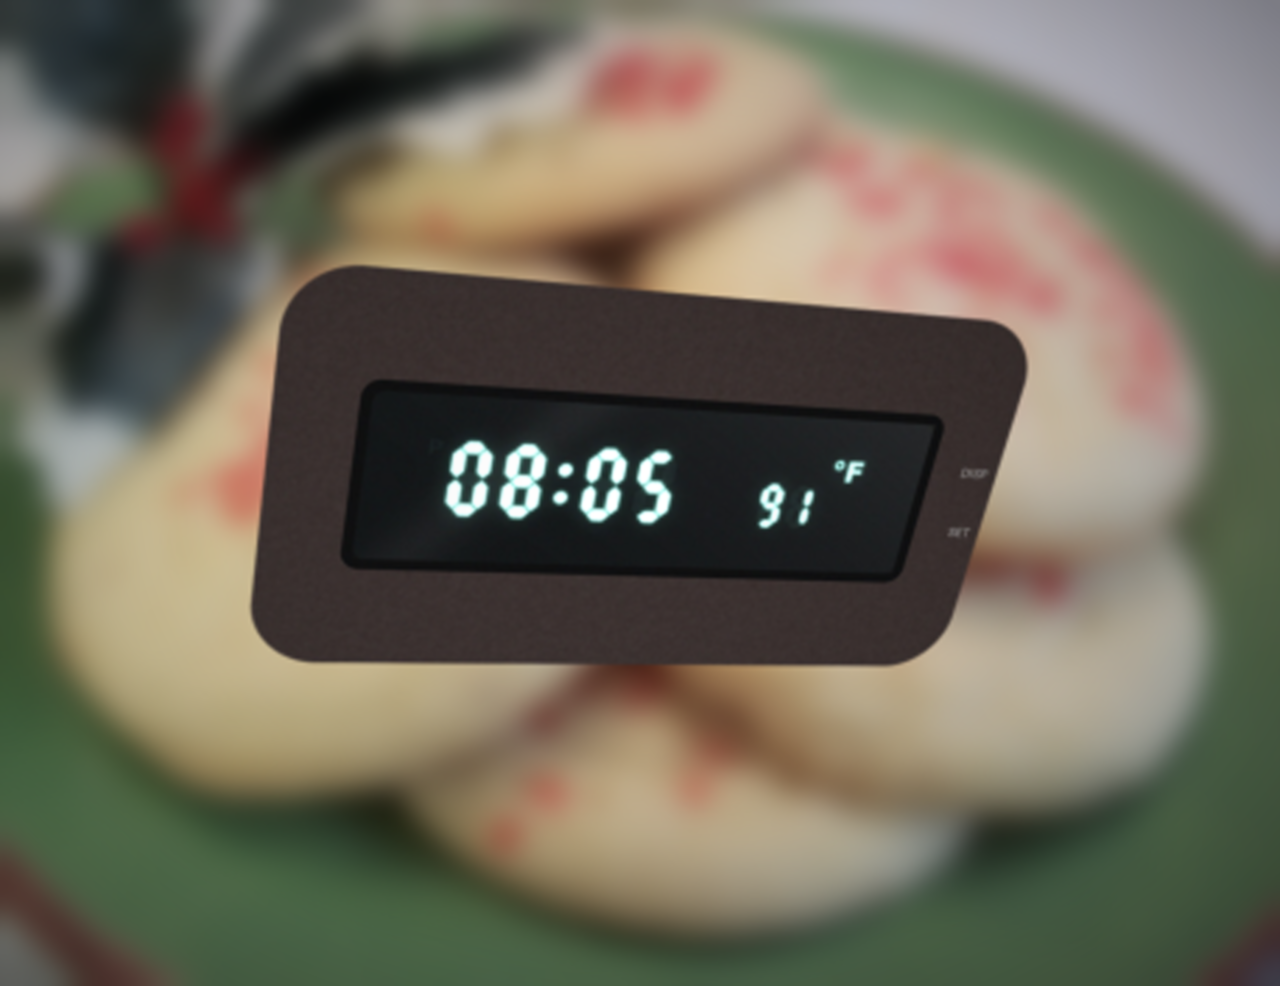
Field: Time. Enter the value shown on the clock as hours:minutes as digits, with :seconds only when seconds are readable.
8:05
